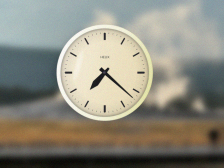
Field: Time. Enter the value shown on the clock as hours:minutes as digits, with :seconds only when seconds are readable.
7:22
